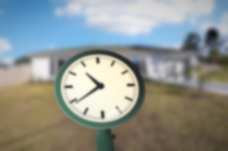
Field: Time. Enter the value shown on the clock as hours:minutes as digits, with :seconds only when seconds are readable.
10:39
